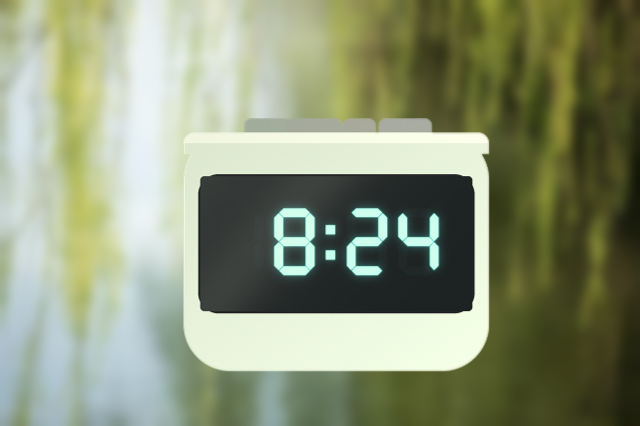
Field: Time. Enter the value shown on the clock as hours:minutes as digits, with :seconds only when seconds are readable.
8:24
